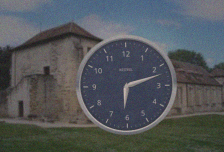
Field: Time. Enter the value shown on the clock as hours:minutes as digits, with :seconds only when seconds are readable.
6:12
